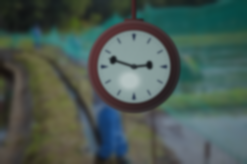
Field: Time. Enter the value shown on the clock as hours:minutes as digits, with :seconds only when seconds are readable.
2:48
